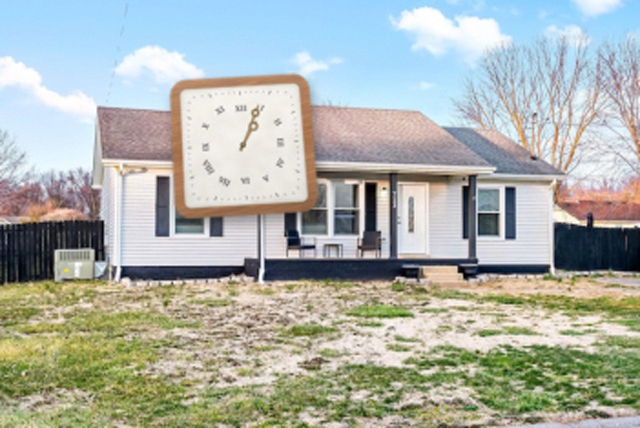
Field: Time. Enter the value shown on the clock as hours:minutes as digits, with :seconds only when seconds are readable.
1:04
